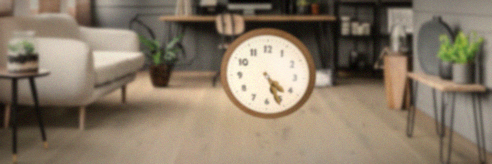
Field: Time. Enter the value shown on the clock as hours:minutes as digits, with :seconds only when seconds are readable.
4:26
